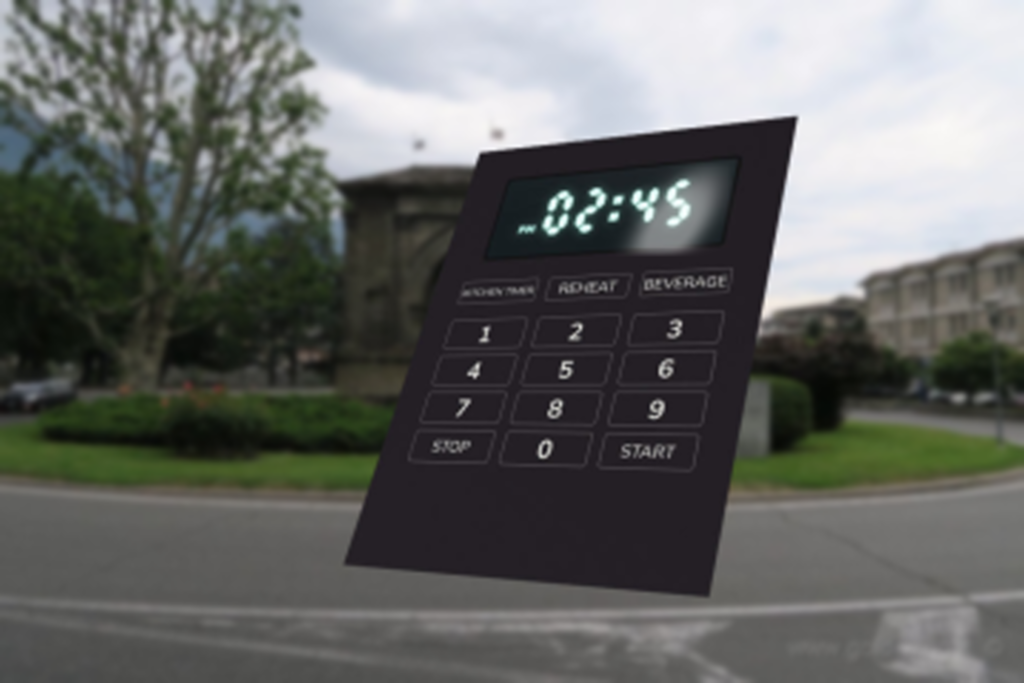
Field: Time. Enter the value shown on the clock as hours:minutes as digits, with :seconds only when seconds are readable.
2:45
